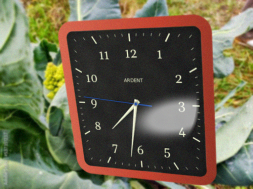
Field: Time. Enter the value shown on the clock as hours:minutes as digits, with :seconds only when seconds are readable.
7:31:46
